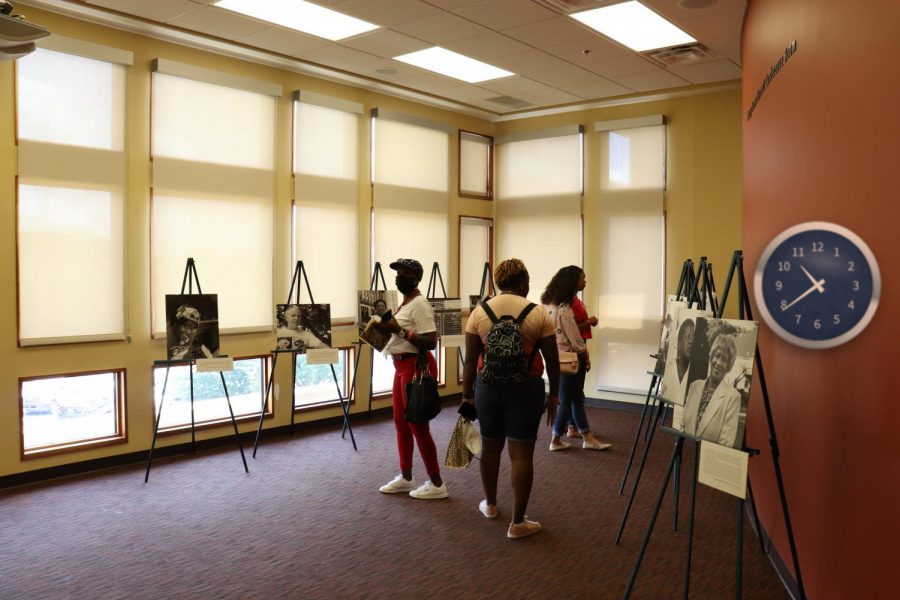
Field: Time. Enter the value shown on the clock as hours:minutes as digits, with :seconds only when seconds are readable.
10:39
